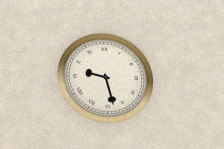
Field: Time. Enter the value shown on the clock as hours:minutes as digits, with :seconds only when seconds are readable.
9:28
